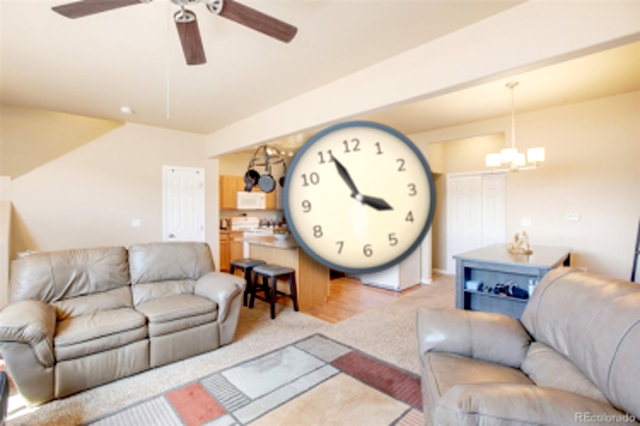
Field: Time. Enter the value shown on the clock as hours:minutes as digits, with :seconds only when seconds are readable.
3:56
